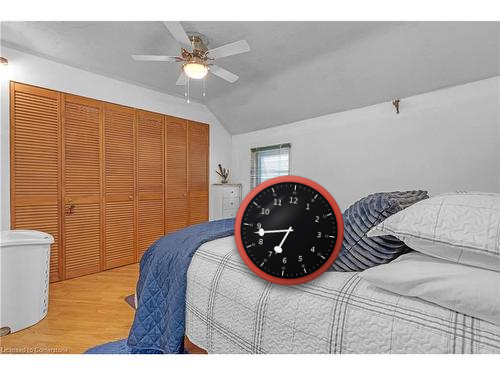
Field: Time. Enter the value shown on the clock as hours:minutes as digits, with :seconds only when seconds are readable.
6:43
